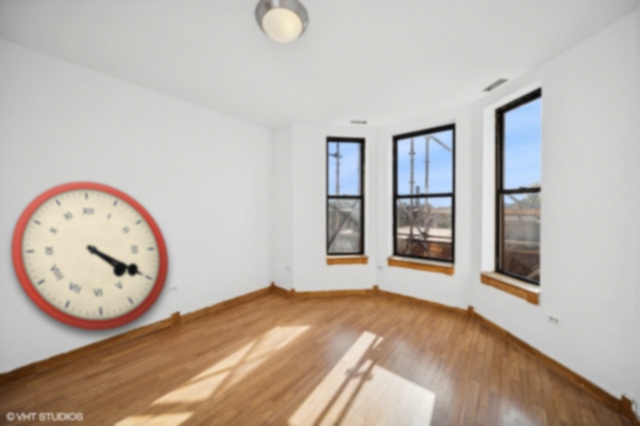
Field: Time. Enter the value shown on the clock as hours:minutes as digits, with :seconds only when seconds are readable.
4:20
